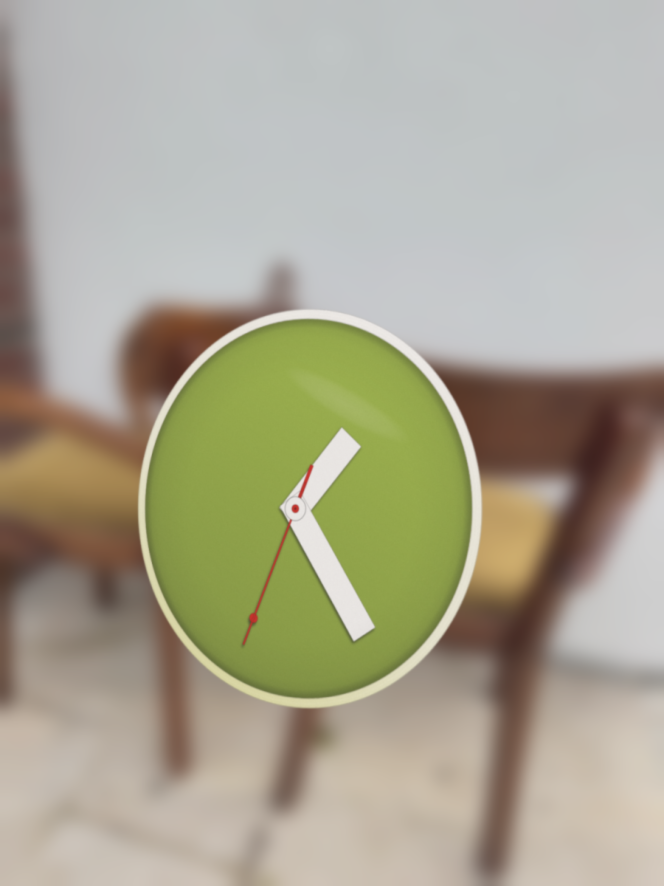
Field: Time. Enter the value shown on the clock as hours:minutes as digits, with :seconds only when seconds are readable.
1:24:34
